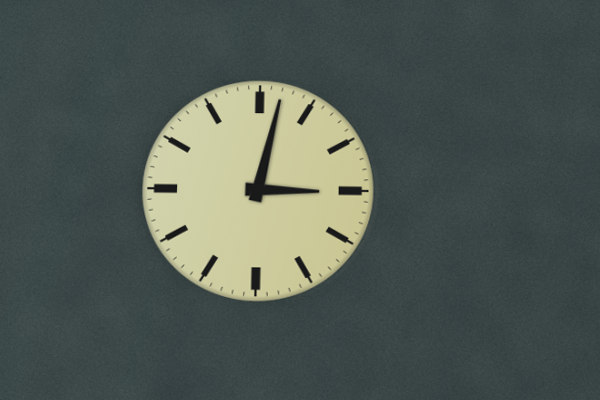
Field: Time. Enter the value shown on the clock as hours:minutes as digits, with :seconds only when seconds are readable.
3:02
